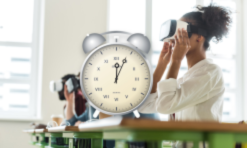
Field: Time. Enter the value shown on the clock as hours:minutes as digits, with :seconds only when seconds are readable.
12:04
